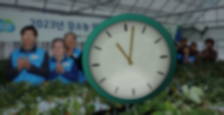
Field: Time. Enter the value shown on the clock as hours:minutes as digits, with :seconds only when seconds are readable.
11:02
